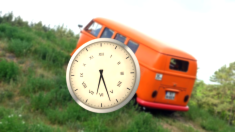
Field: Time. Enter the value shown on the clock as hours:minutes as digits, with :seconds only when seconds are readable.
6:27
